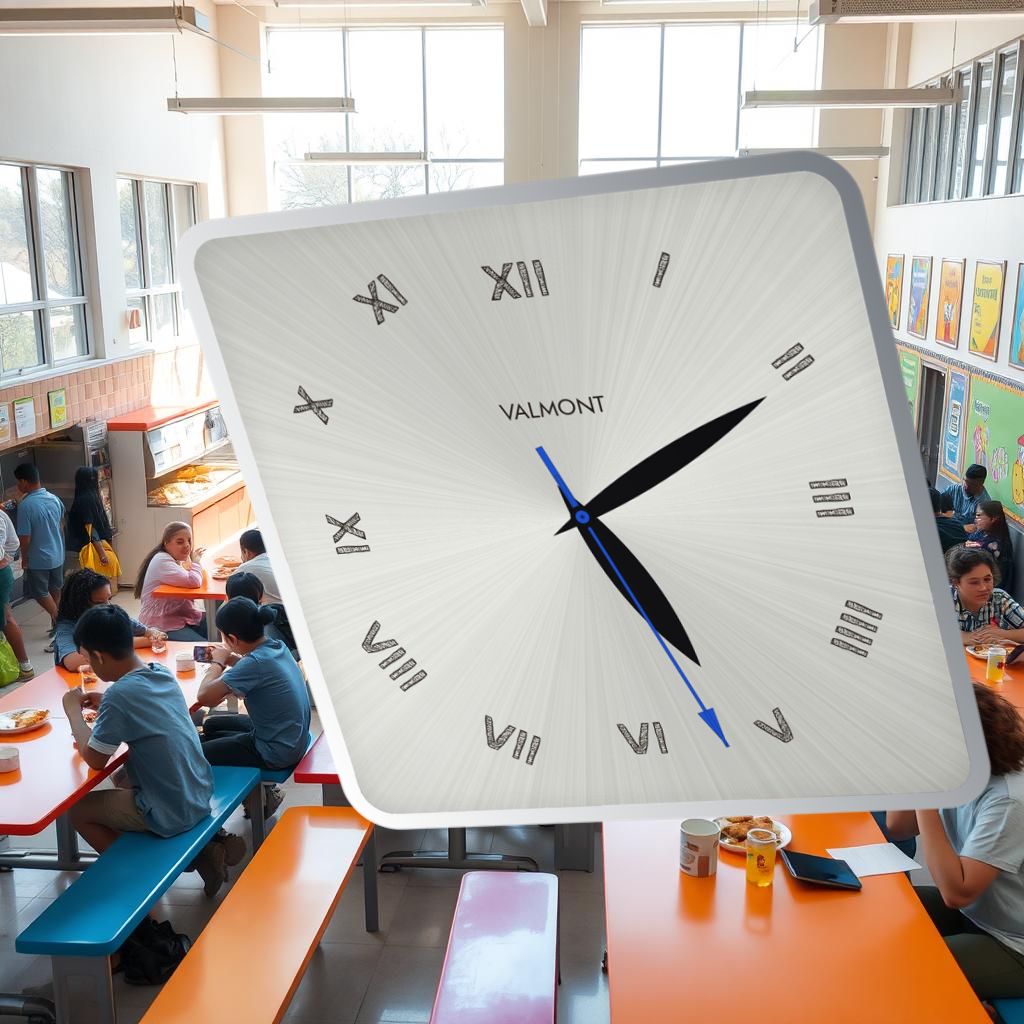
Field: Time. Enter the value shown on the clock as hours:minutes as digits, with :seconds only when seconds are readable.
5:10:27
